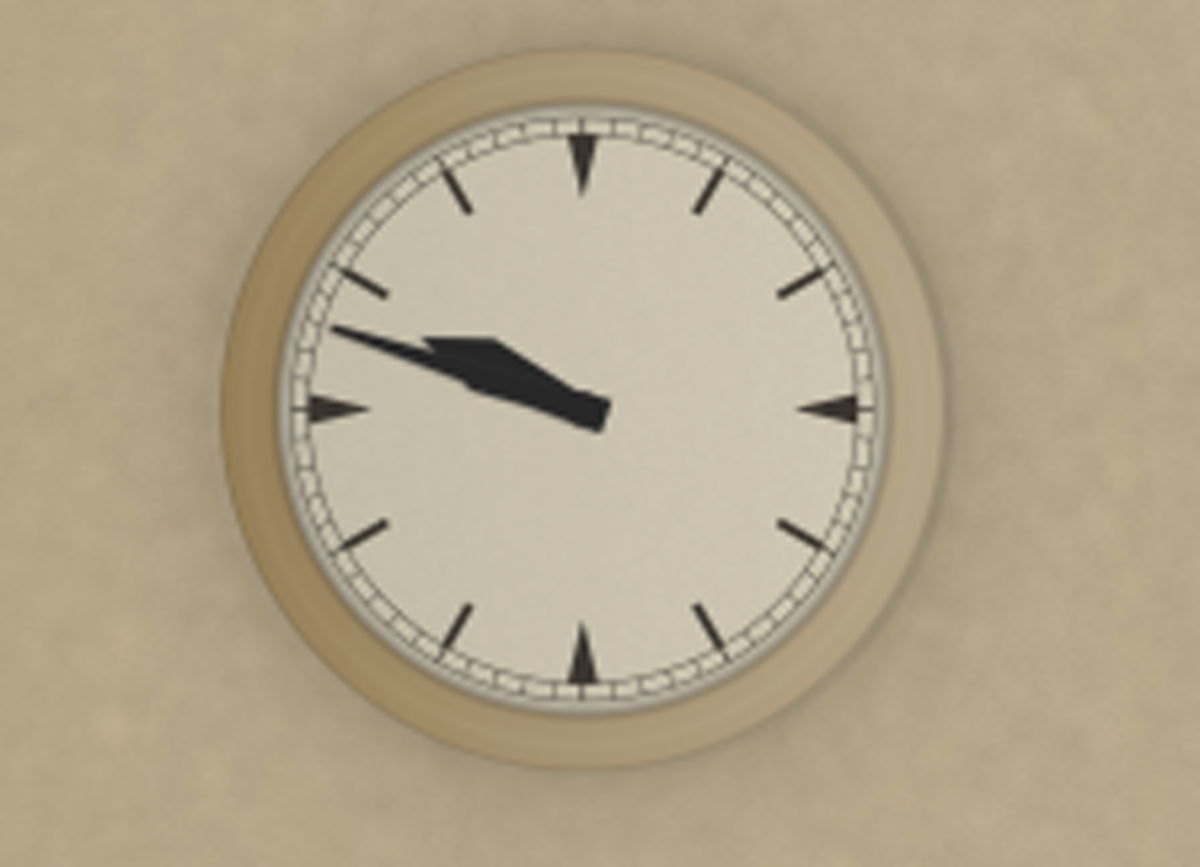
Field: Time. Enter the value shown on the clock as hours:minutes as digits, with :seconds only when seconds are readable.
9:48
